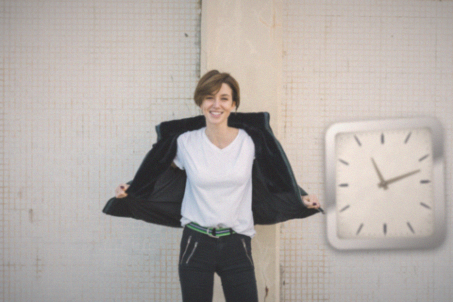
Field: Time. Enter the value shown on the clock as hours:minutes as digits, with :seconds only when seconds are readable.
11:12
